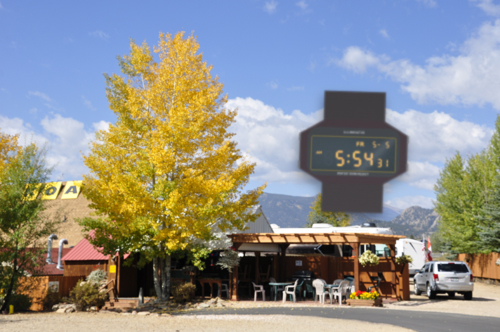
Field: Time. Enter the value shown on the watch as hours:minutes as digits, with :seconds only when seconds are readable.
5:54
